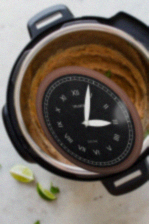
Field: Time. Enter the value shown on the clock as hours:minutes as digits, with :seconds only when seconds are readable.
3:04
